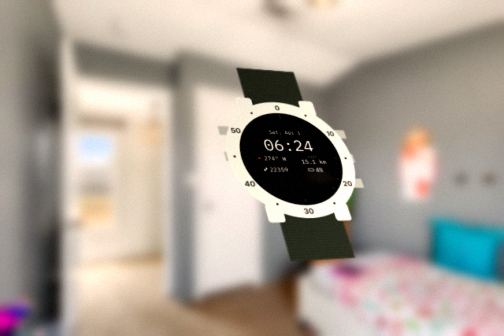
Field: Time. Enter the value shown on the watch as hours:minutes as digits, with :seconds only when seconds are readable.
6:24
